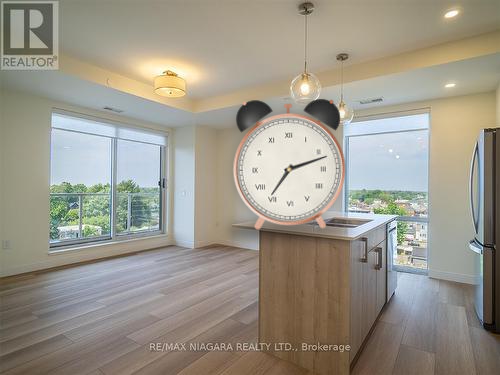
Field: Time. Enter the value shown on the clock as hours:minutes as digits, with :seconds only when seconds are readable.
7:12
